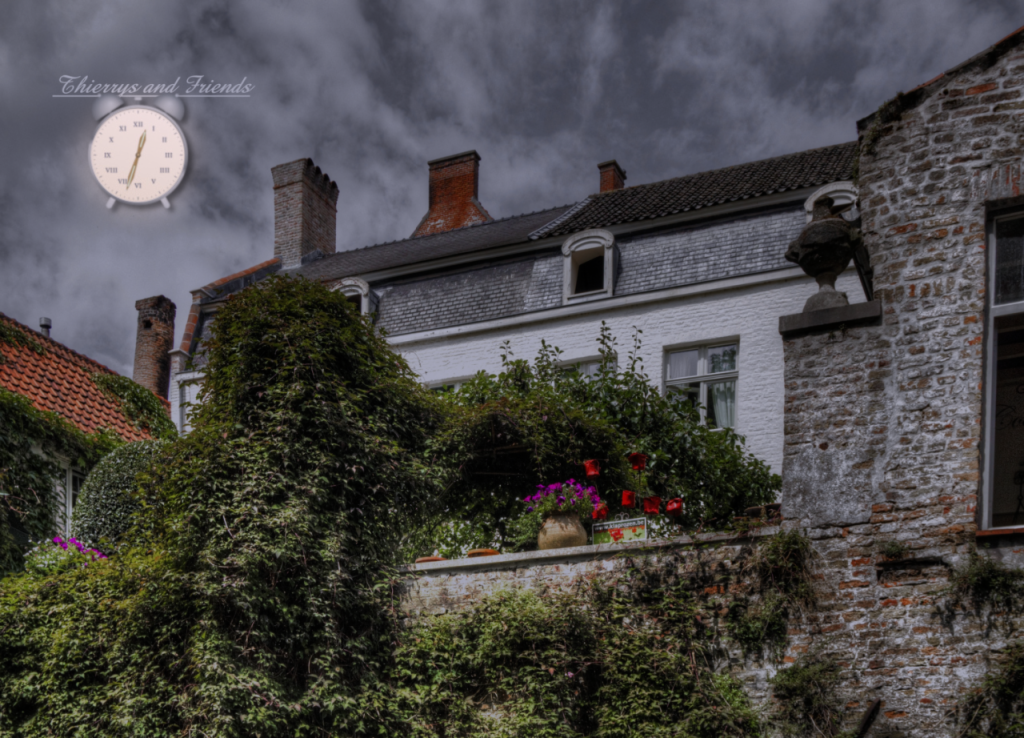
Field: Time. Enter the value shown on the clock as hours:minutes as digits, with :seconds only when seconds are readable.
12:33
